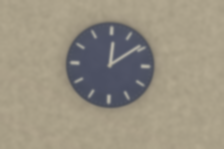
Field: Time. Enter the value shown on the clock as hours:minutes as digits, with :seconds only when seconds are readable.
12:09
